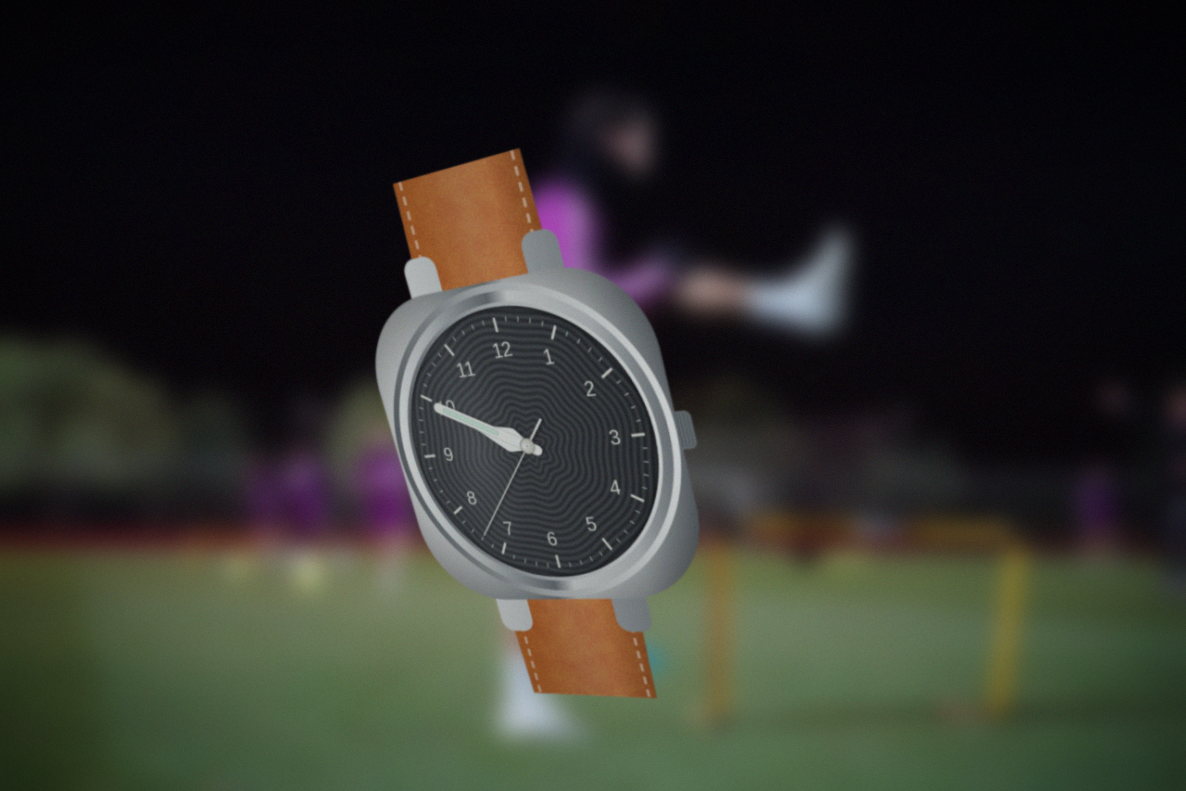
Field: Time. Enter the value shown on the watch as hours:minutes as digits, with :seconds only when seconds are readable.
9:49:37
